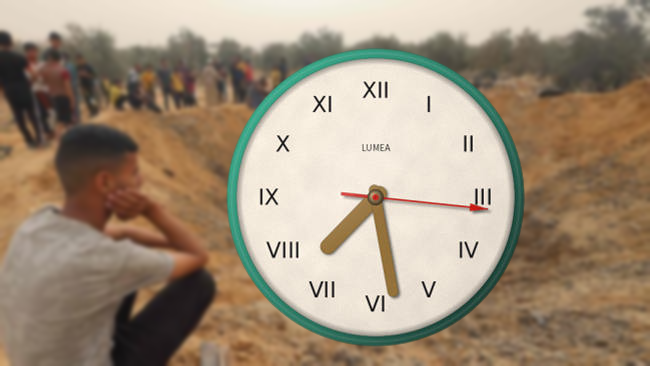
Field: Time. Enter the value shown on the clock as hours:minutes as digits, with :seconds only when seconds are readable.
7:28:16
